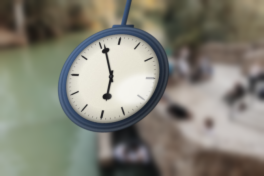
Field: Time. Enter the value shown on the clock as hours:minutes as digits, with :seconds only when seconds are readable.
5:56
